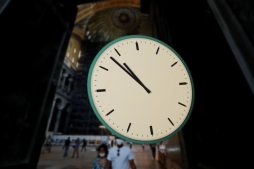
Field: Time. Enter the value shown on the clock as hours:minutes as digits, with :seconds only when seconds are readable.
10:53
